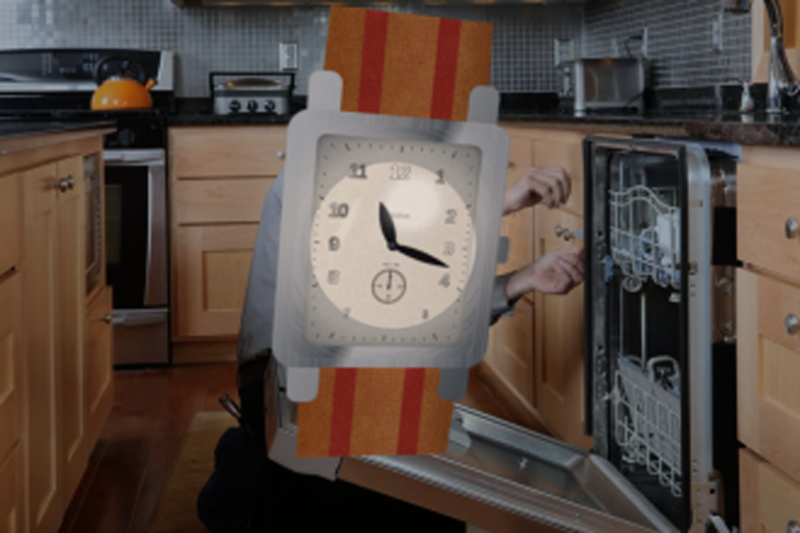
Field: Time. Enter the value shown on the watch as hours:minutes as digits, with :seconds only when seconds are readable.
11:18
